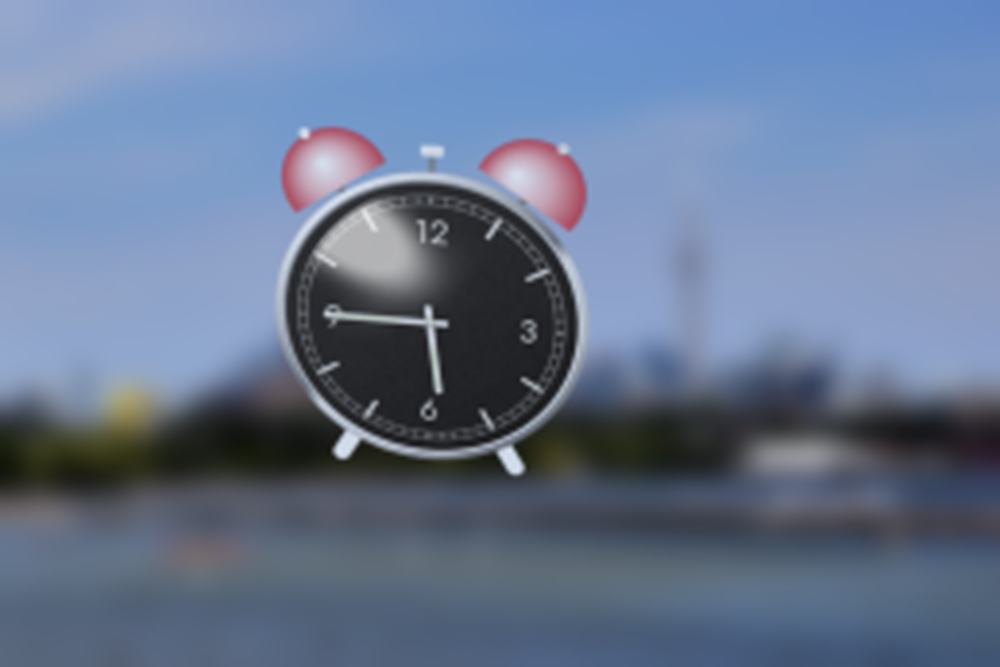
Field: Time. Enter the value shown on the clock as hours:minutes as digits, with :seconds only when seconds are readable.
5:45
